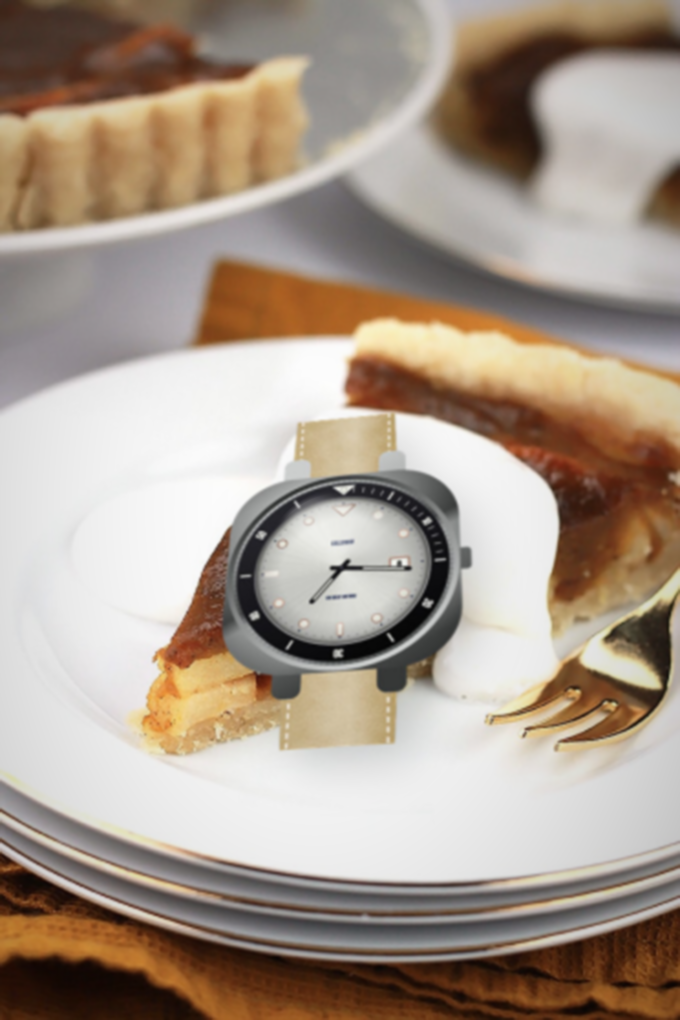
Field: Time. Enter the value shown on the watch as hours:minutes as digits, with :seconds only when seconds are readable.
7:16
